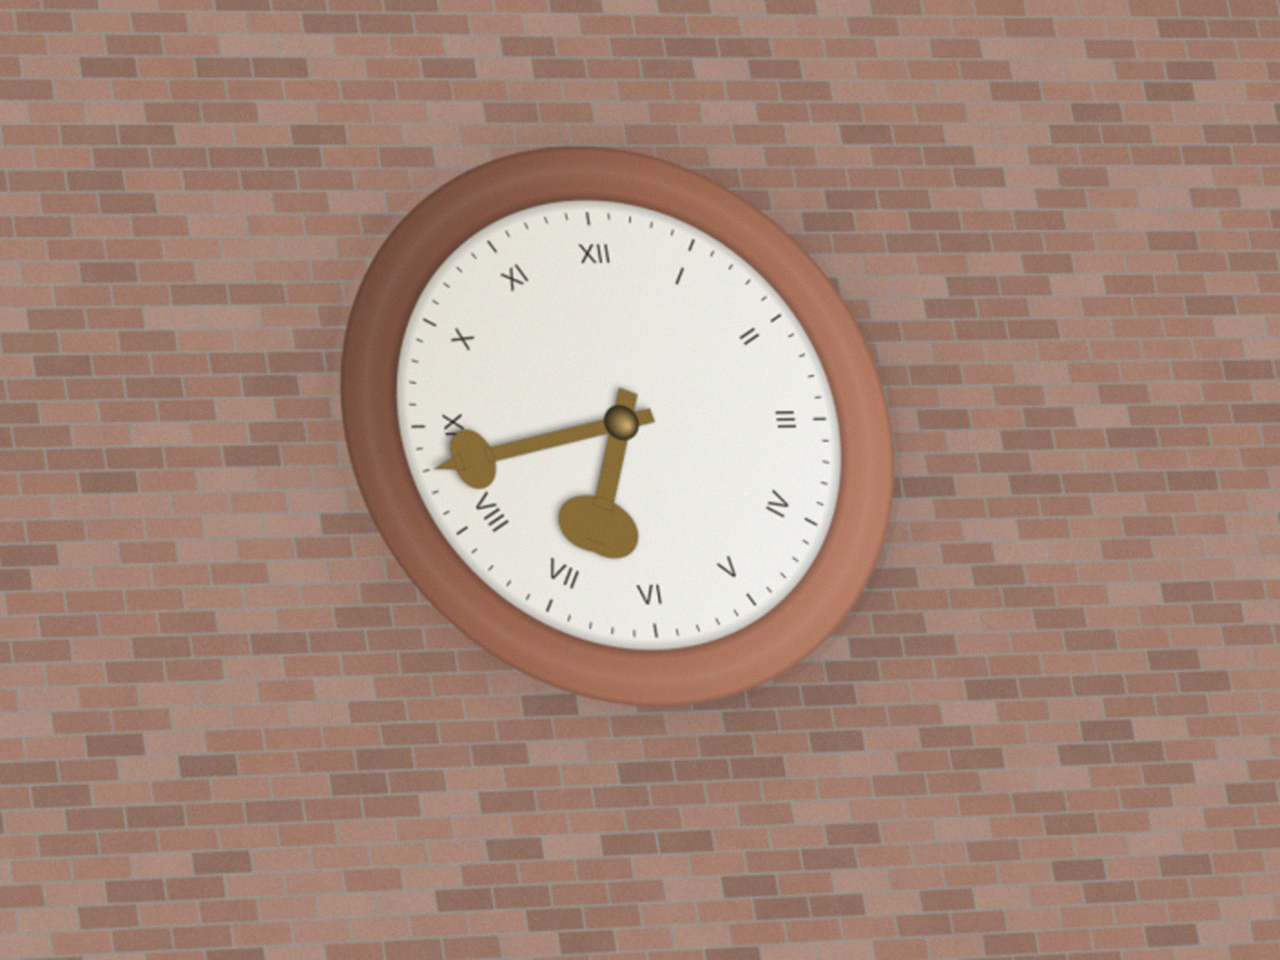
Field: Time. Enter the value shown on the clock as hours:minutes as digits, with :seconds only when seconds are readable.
6:43
